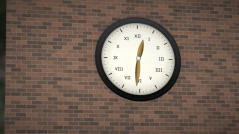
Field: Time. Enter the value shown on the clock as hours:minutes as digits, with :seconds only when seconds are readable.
12:31
